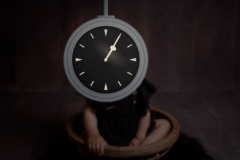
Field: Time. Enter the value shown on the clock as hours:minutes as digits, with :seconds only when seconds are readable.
1:05
